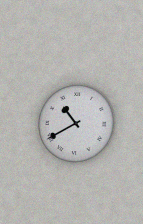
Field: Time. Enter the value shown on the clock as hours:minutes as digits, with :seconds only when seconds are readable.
10:40
